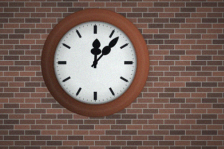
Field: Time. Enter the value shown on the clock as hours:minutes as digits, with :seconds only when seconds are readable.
12:07
